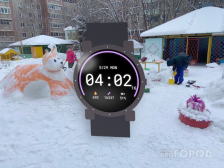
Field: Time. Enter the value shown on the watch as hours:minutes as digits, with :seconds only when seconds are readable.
4:02
